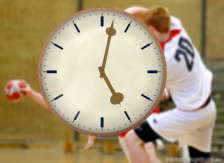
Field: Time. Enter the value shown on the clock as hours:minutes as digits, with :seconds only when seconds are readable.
5:02
